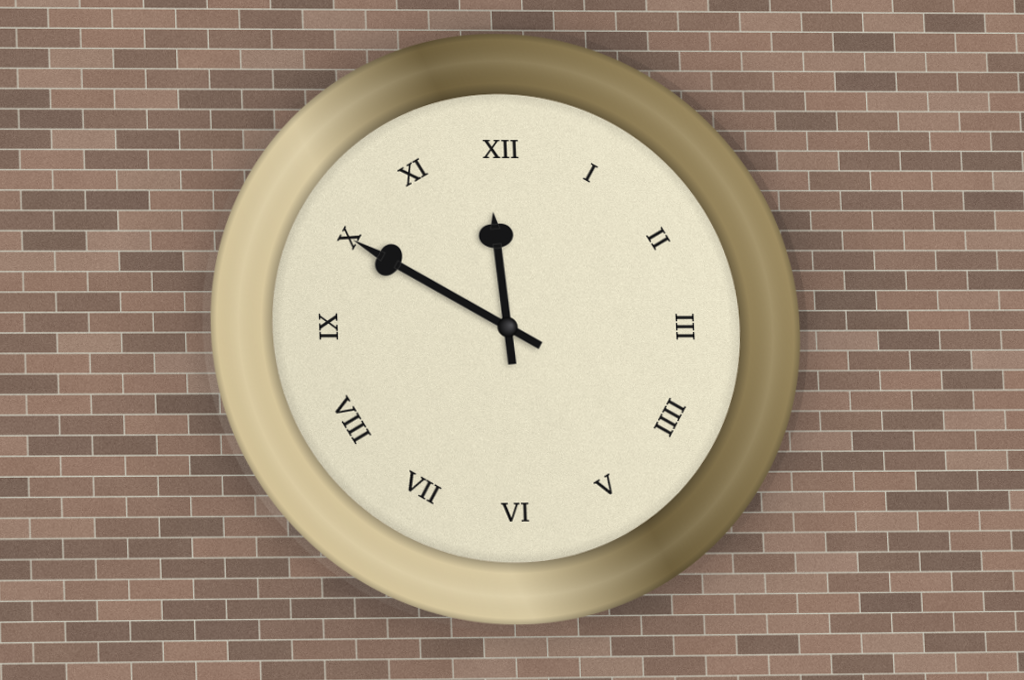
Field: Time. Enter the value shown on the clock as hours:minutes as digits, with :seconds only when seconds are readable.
11:50
